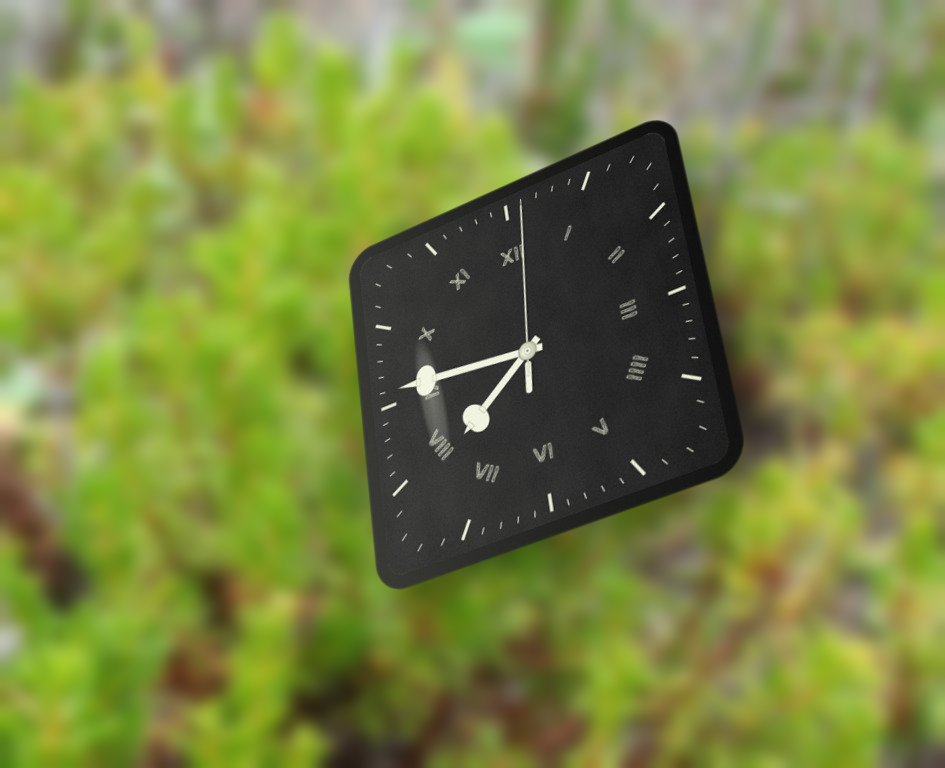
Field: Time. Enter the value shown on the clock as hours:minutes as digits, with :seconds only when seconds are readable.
7:46:01
